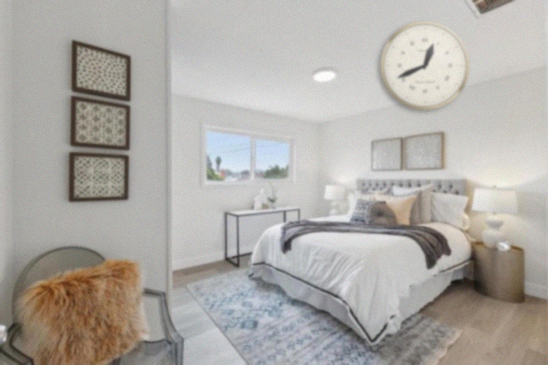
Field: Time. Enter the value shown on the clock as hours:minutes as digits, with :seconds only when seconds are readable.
12:41
